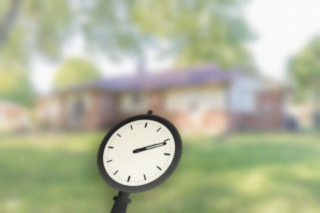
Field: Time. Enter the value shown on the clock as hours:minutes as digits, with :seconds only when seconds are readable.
2:11
